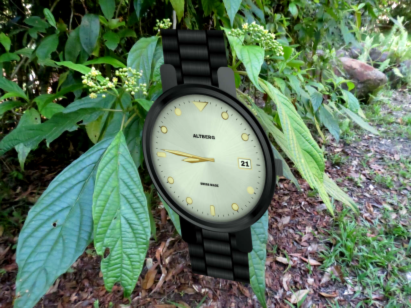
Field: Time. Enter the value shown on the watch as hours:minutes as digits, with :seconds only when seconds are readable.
8:46
